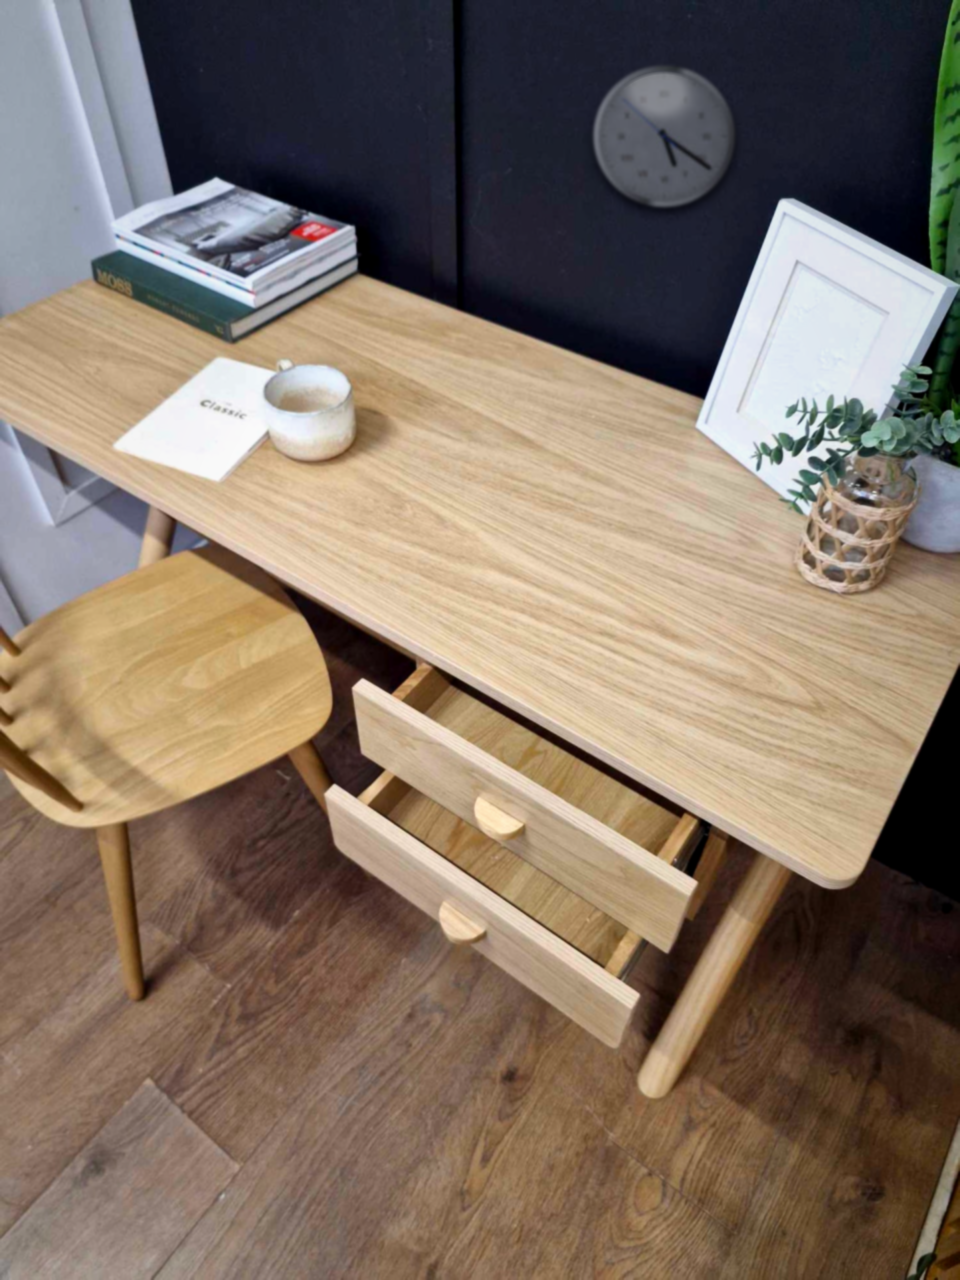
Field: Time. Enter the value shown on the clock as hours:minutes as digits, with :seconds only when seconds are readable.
5:20:52
